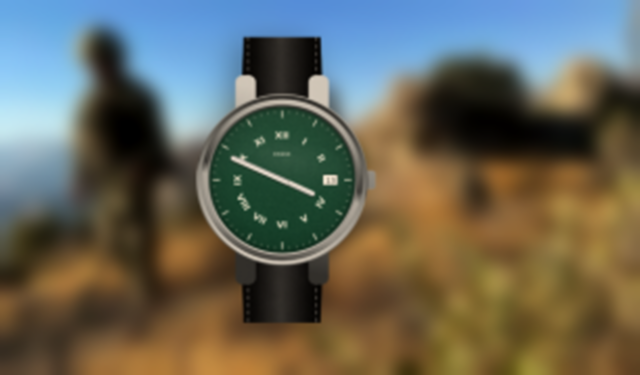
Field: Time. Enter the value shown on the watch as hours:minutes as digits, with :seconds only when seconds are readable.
3:49
